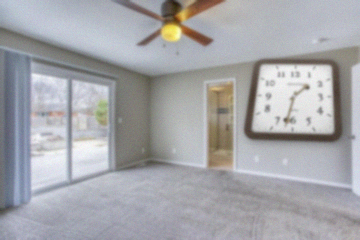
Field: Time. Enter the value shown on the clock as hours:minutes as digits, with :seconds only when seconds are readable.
1:32
